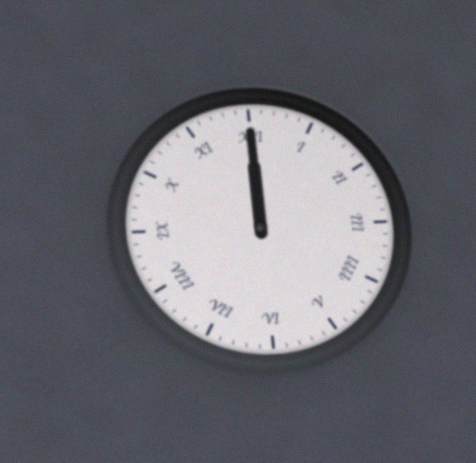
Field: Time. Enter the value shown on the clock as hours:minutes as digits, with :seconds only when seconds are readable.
12:00
